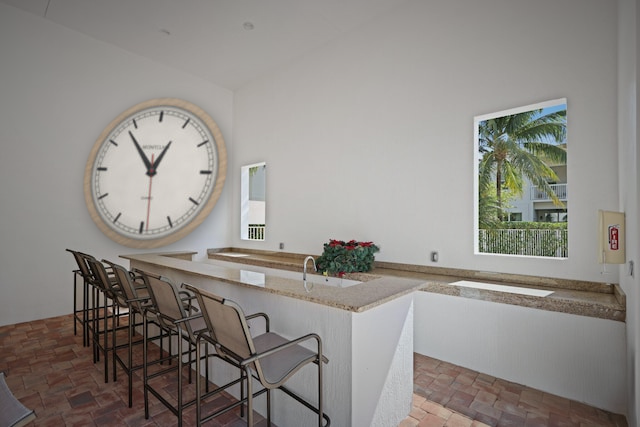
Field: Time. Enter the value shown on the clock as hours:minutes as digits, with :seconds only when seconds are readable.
12:53:29
